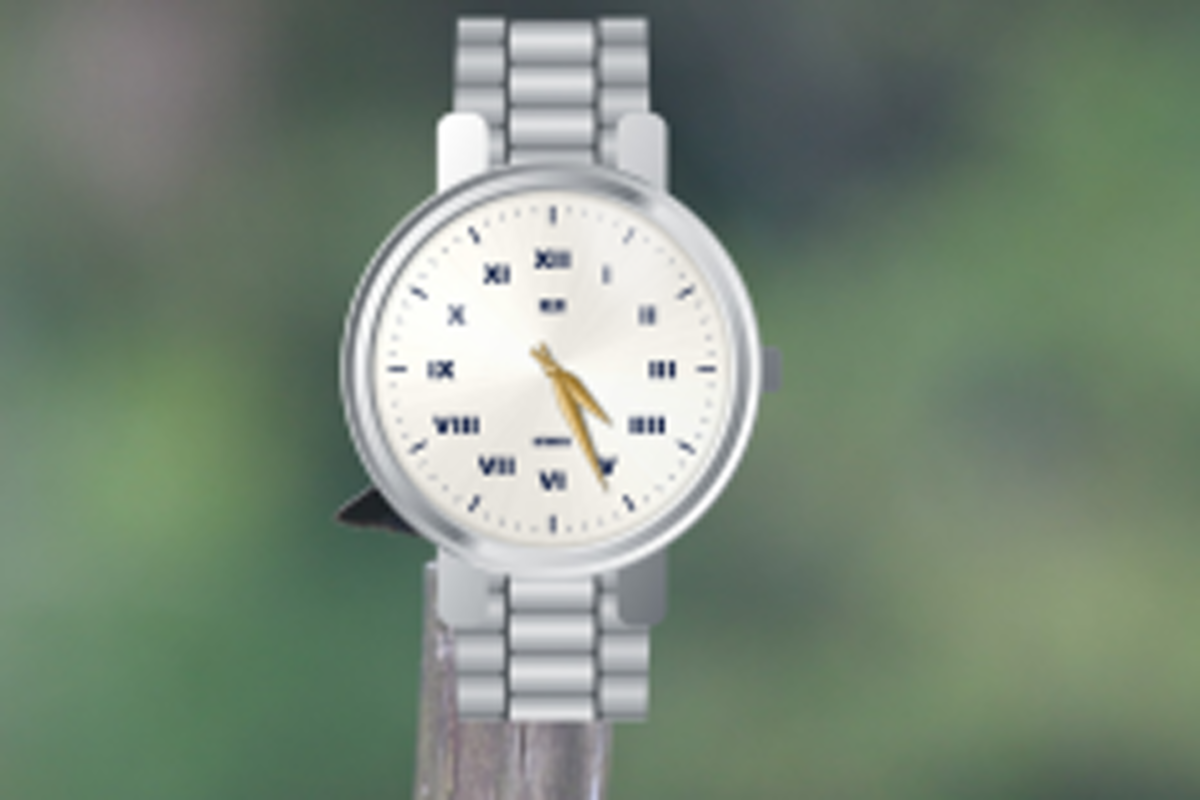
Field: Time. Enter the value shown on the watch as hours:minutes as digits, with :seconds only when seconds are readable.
4:26
